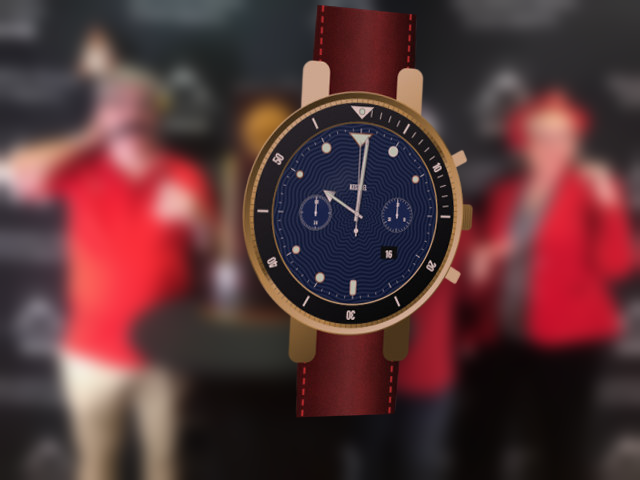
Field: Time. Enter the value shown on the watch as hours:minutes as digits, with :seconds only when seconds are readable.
10:01
